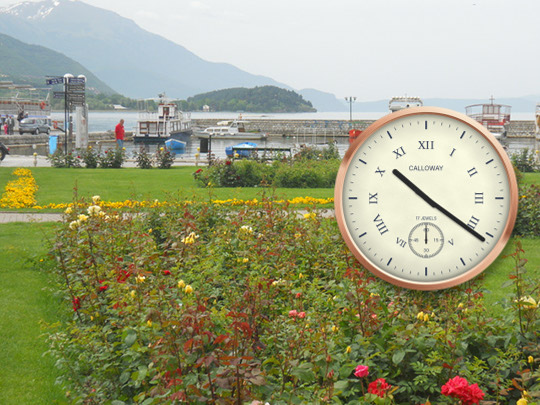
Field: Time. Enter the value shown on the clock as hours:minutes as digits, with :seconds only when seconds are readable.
10:21
